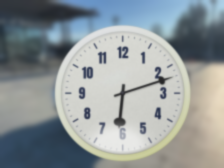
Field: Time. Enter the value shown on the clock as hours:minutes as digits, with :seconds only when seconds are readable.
6:12
